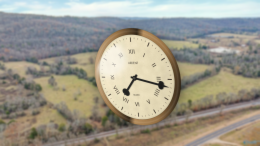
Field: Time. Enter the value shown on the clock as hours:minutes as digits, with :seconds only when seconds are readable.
7:17
